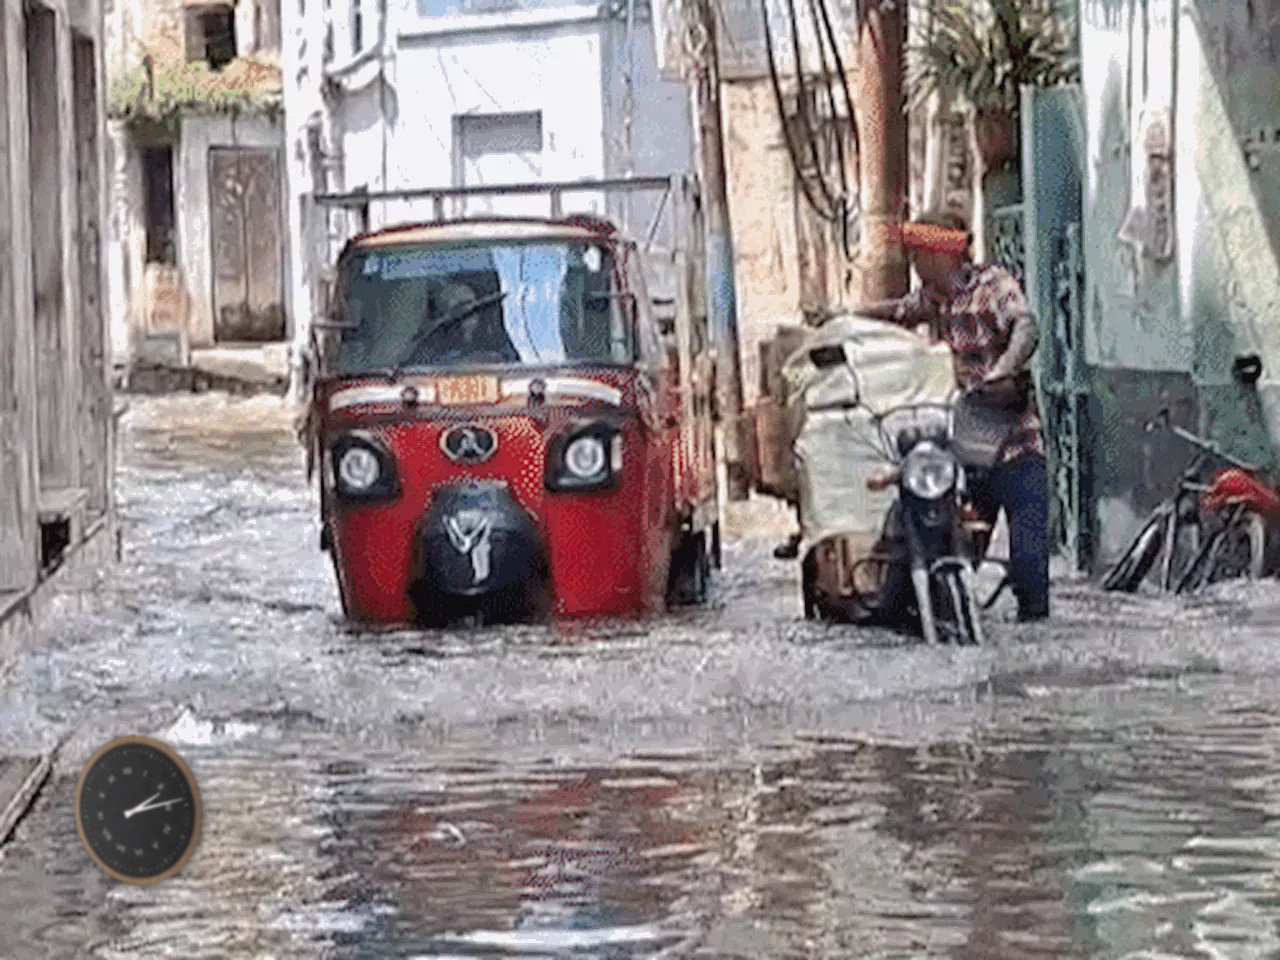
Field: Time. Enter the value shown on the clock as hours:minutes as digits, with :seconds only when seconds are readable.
2:14
